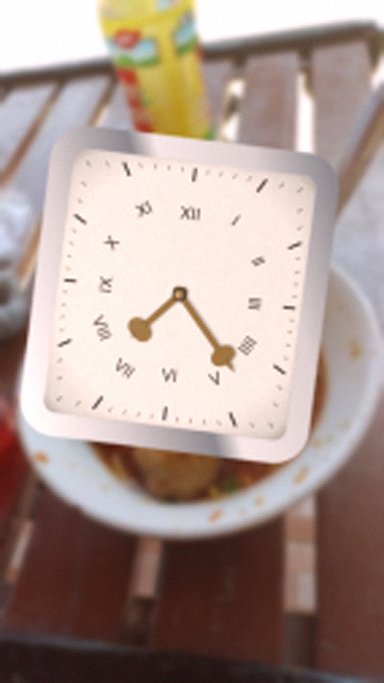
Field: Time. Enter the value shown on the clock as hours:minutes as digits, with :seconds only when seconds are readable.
7:23
